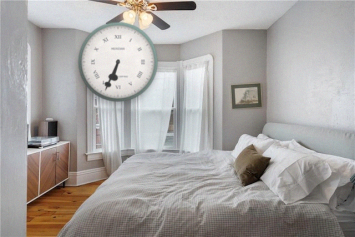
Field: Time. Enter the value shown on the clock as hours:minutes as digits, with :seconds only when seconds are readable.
6:34
